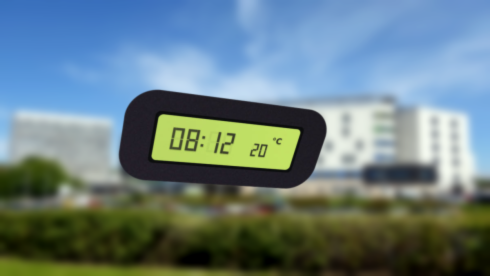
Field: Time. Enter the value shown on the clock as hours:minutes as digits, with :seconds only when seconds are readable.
8:12
